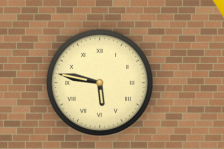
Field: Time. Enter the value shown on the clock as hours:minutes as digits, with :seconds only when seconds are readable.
5:47
